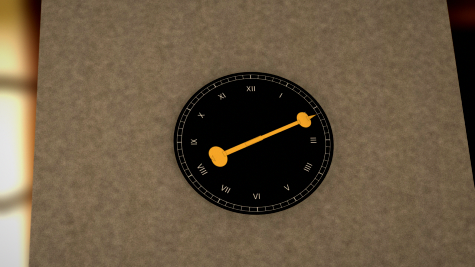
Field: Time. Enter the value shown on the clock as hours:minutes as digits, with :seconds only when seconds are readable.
8:11
